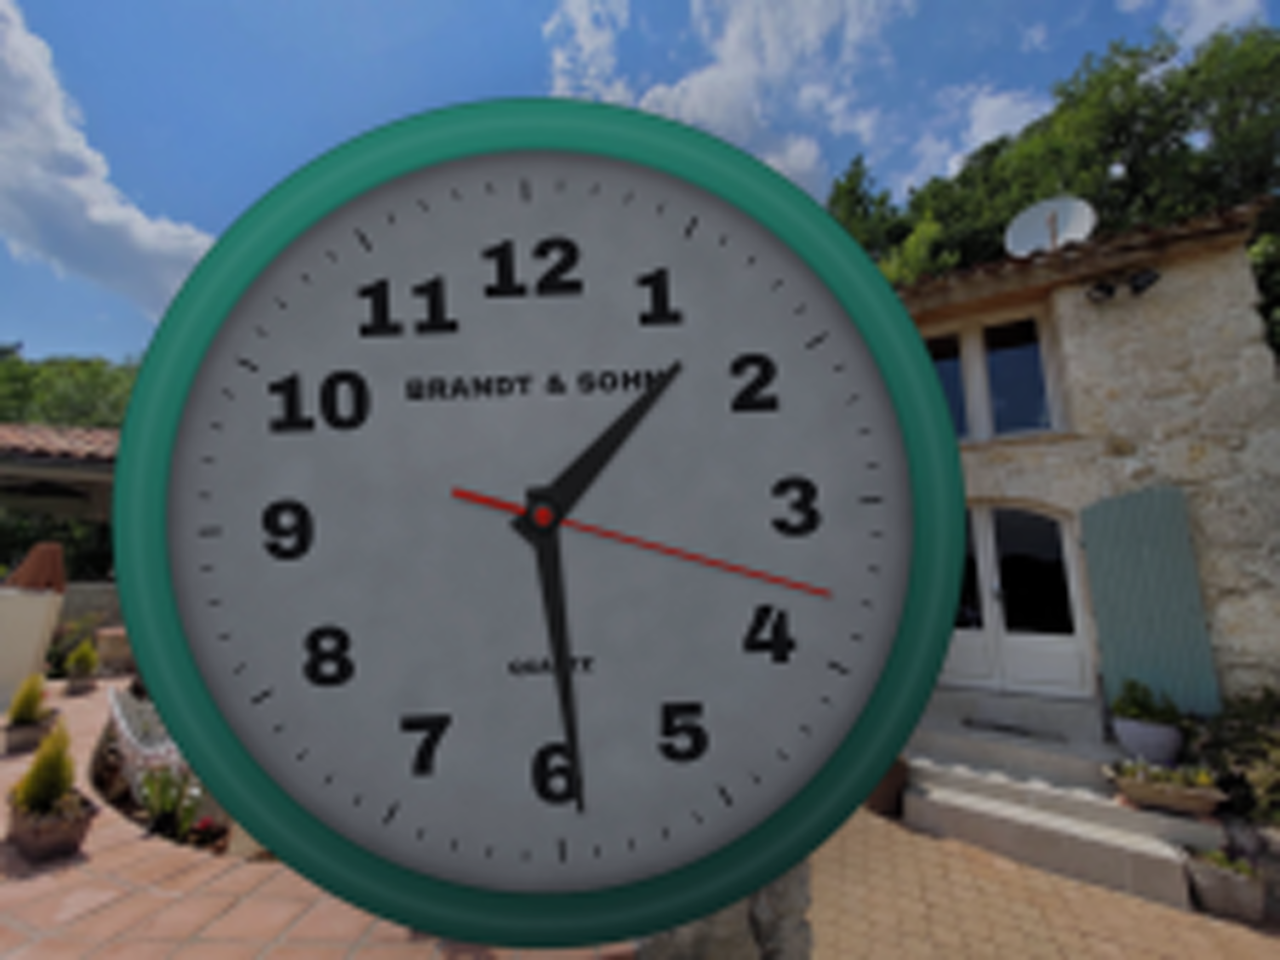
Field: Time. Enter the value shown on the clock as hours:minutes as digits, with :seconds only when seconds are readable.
1:29:18
